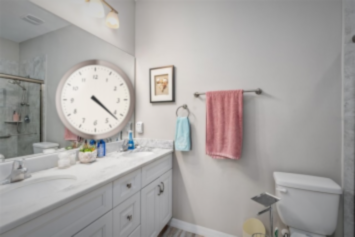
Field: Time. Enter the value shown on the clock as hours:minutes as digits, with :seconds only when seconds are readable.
4:22
